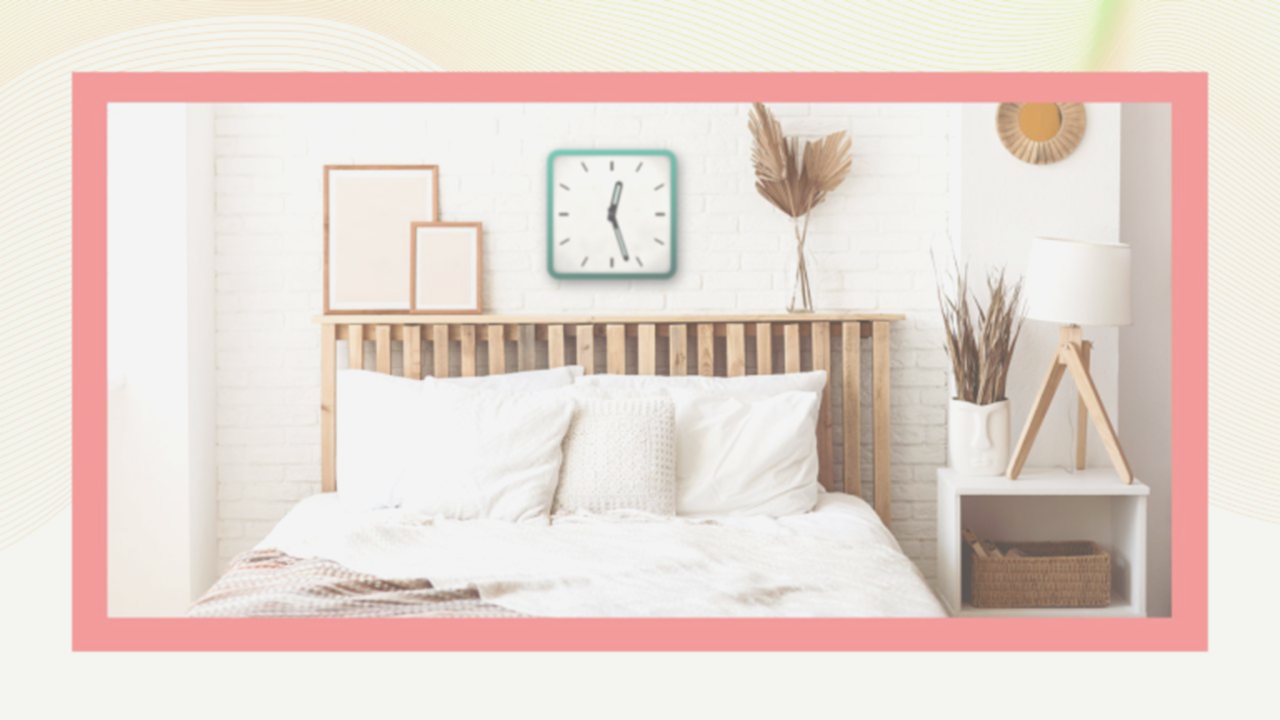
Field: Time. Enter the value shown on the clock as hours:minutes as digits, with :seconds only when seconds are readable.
12:27
